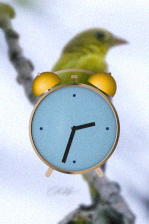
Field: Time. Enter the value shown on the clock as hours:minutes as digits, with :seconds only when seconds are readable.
2:33
